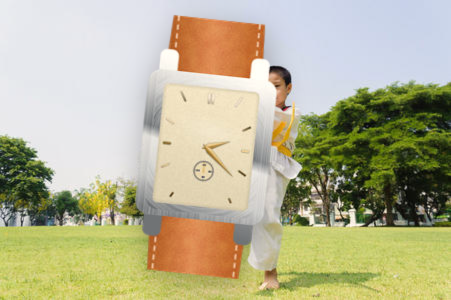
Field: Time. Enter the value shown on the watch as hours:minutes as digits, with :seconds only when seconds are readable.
2:22
